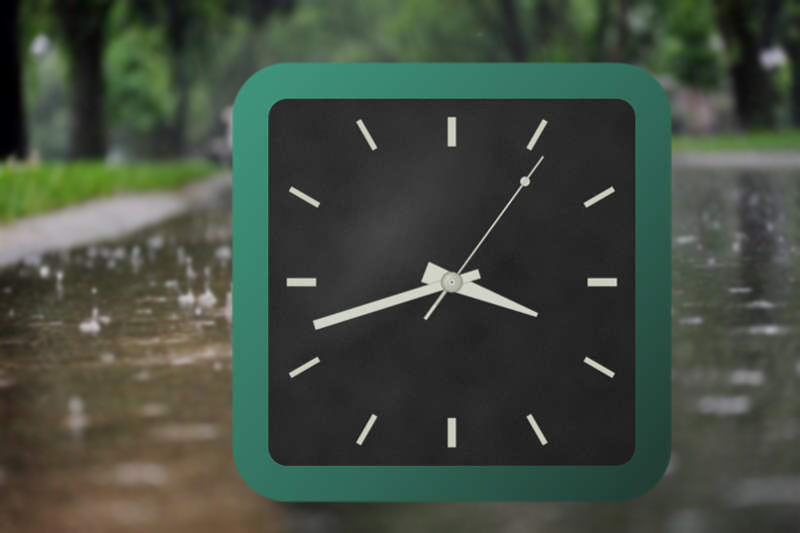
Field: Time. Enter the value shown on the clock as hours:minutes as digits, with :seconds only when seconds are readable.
3:42:06
